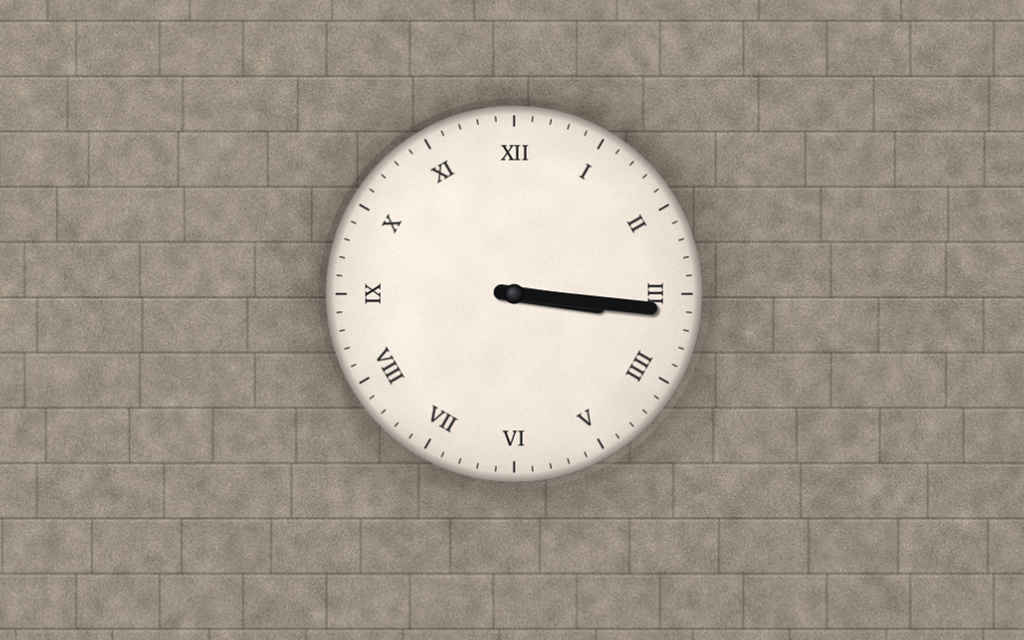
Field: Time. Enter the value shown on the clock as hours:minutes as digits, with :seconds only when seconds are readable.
3:16
